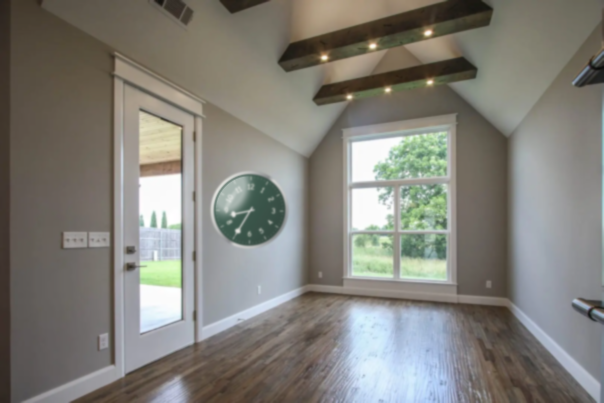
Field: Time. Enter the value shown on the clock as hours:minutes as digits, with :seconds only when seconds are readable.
8:35
